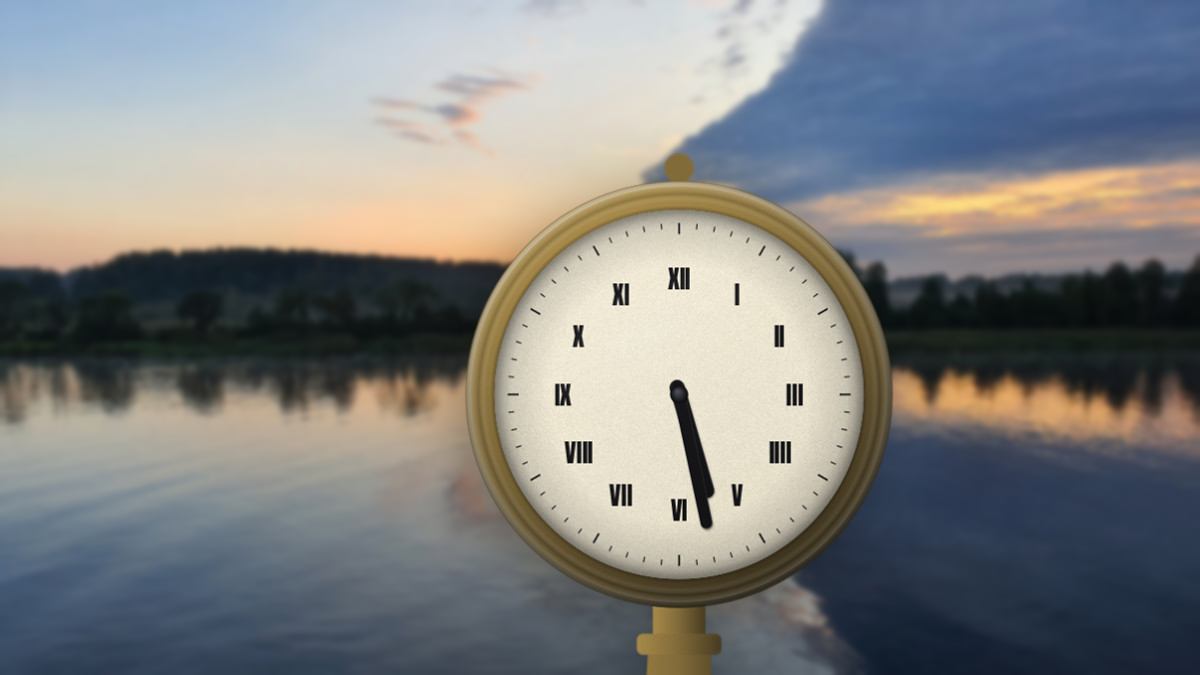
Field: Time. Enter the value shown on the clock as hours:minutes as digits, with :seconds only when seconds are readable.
5:28
